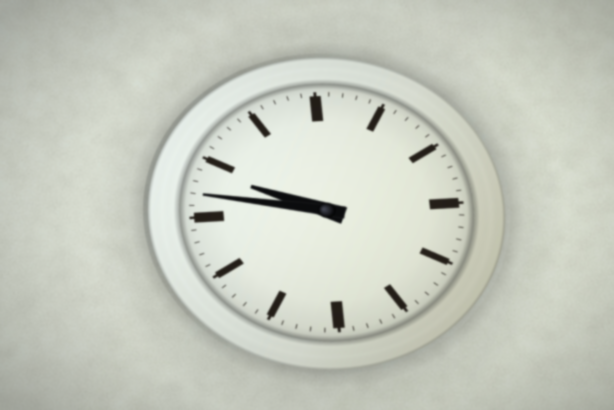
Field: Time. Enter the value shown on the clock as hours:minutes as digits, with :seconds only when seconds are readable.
9:47
